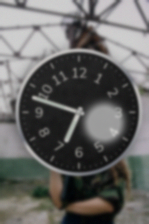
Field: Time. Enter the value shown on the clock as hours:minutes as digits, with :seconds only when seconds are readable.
6:48
